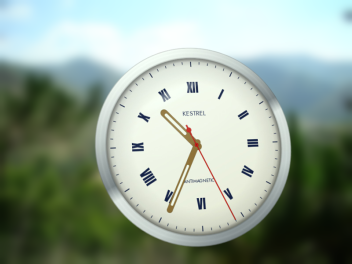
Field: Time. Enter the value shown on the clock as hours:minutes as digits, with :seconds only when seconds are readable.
10:34:26
